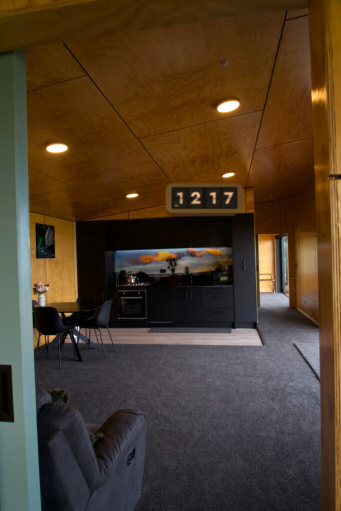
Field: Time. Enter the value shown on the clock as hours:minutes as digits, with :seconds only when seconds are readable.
12:17
